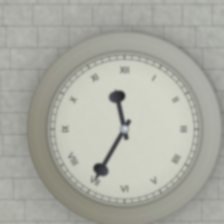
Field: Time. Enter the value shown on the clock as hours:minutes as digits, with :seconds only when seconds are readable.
11:35
